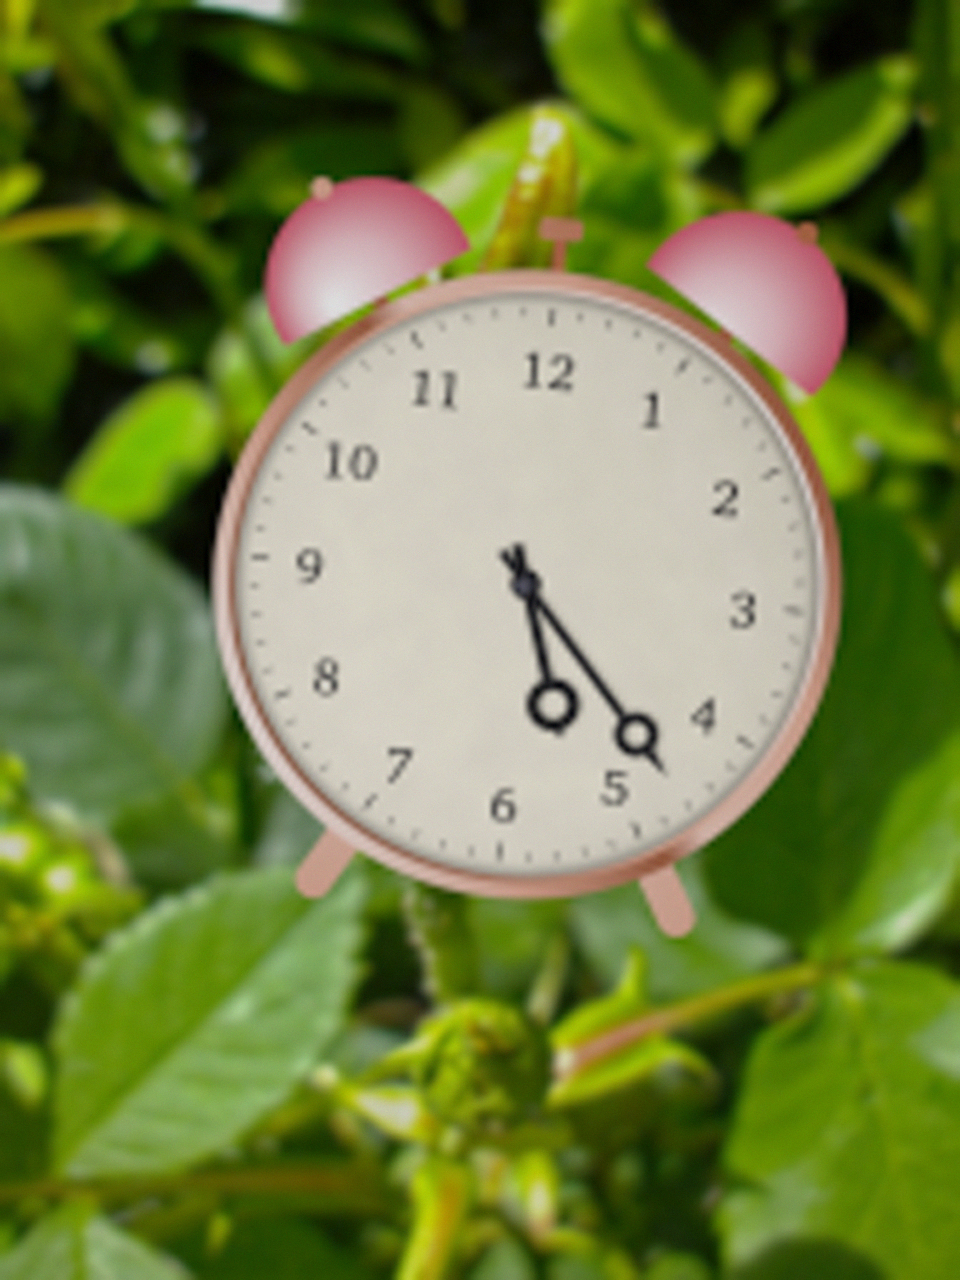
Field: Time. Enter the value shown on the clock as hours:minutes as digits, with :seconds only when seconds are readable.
5:23
